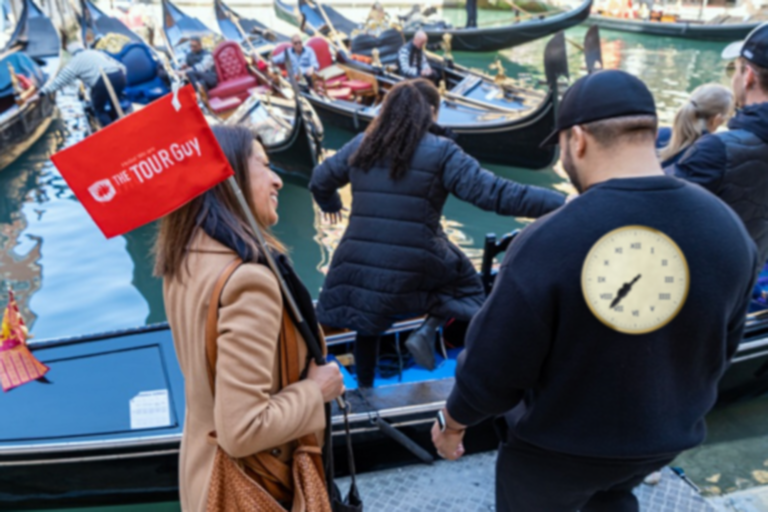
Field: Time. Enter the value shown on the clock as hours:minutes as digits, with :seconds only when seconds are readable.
7:37
